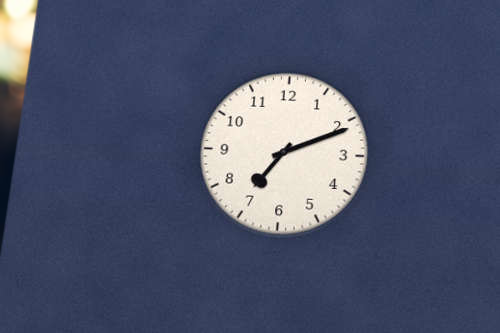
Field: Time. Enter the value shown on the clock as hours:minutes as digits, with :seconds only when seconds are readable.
7:11
